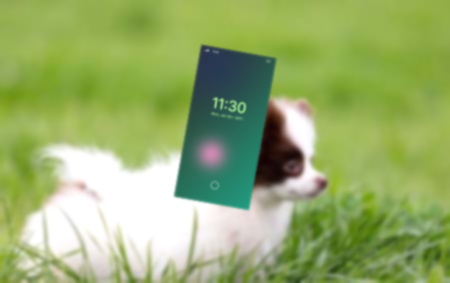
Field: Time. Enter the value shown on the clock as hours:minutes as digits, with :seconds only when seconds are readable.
11:30
